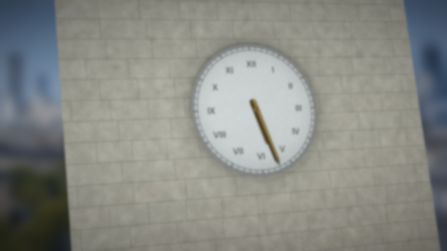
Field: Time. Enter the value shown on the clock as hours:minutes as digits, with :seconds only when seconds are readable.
5:27
